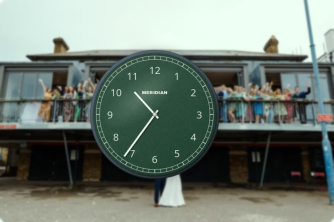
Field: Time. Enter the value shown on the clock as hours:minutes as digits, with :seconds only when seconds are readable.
10:36
